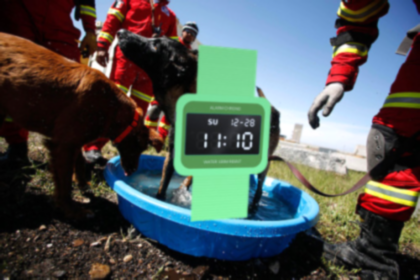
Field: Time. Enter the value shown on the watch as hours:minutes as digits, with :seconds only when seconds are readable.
11:10
